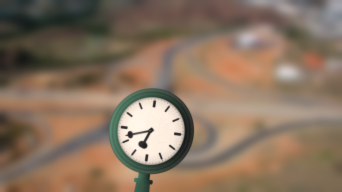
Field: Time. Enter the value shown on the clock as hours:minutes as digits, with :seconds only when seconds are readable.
6:42
